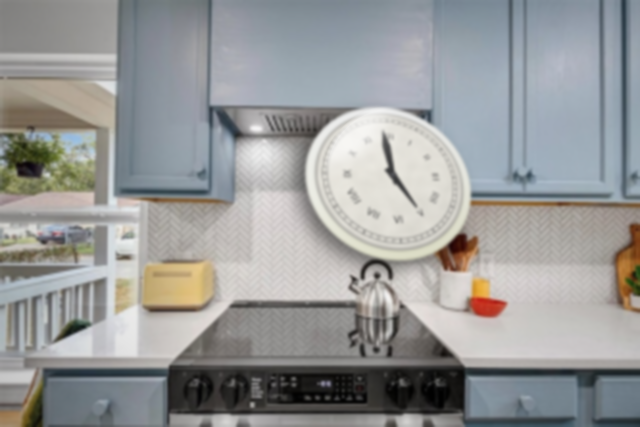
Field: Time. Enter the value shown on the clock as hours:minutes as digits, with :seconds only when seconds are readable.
4:59
